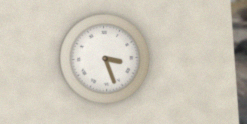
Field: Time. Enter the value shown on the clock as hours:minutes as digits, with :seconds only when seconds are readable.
3:27
